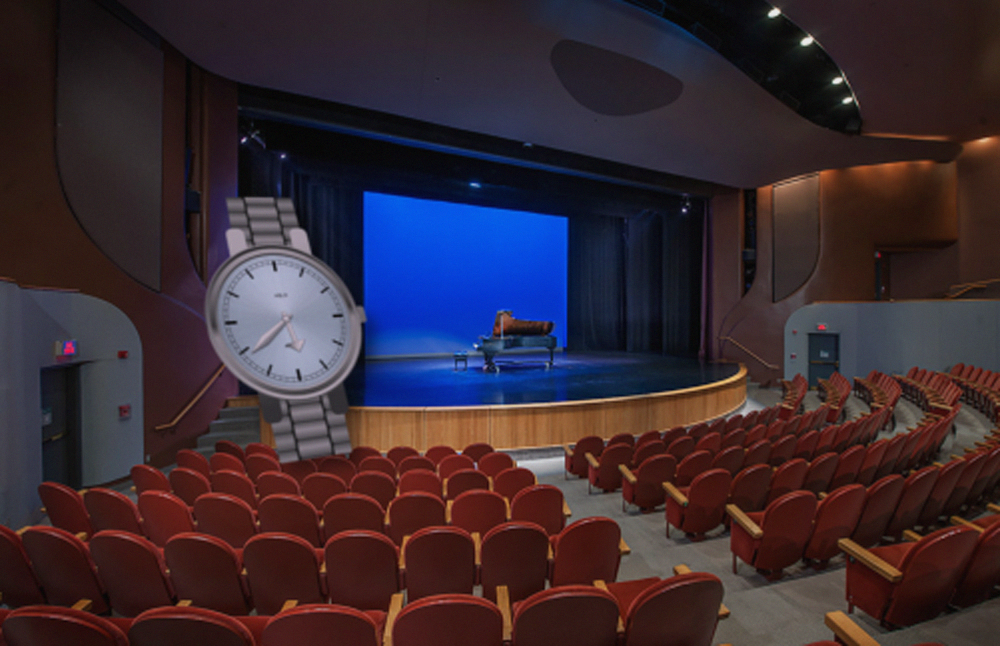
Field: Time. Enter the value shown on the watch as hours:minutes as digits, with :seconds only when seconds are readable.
5:39
